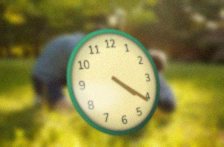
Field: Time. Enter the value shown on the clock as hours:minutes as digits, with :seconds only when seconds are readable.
4:21
